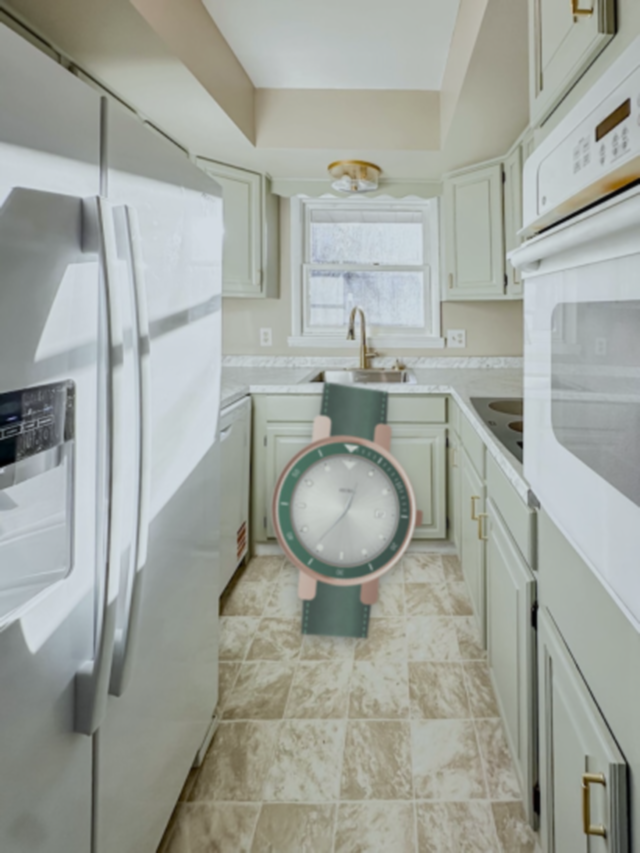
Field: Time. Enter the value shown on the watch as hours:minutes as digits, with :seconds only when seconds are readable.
12:36
